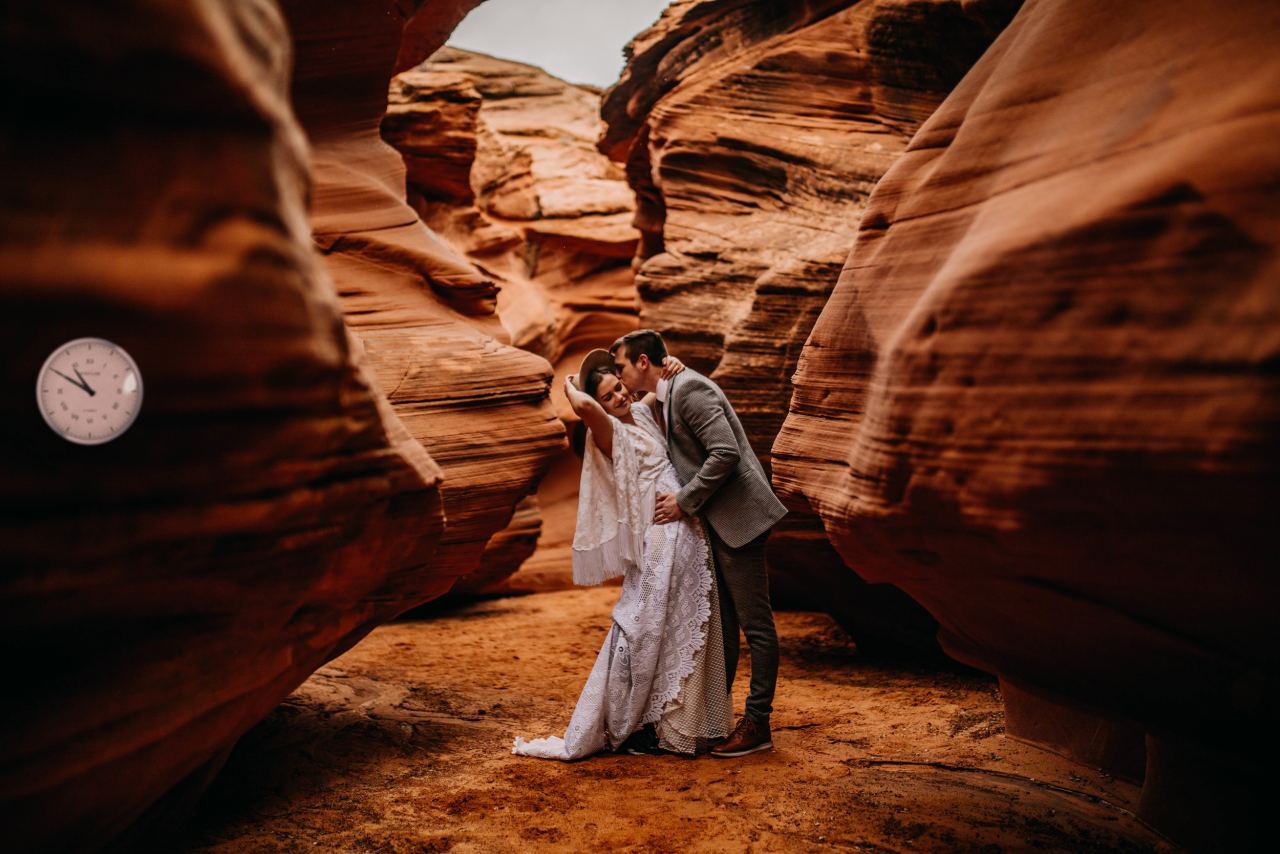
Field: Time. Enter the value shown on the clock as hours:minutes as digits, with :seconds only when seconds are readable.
10:50
